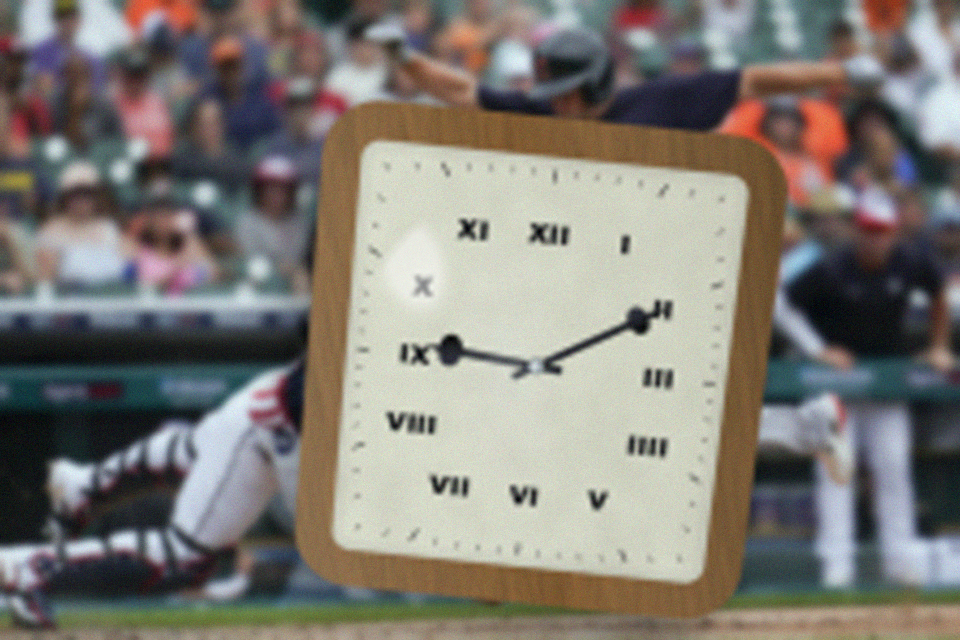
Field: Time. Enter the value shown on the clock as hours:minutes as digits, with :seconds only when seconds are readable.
9:10
